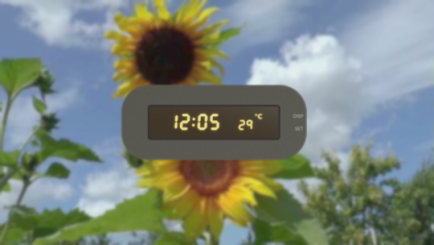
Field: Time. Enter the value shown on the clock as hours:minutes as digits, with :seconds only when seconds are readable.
12:05
